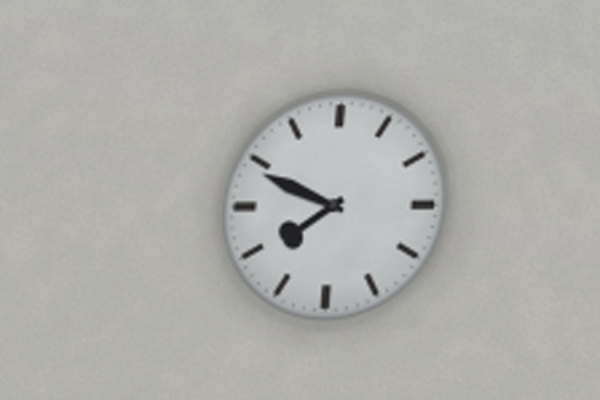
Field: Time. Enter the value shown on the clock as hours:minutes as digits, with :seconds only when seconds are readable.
7:49
